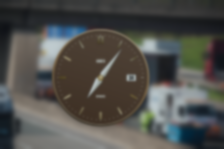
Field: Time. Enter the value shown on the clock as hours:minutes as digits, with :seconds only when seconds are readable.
7:06
